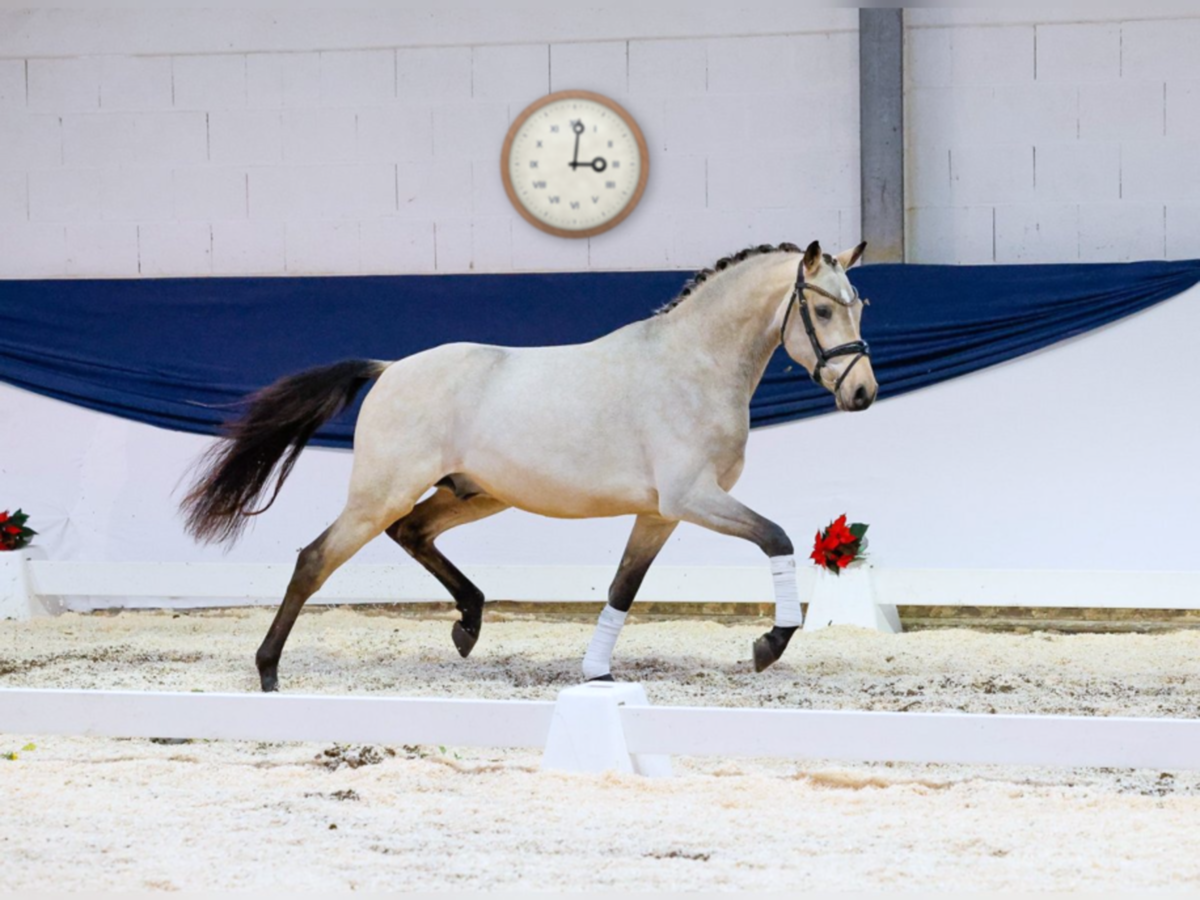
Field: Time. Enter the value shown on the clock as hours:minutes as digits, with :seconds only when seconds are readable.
3:01
